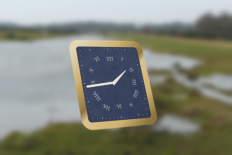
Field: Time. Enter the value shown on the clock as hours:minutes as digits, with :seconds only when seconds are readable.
1:44
